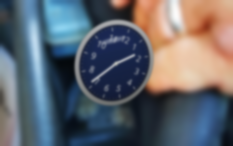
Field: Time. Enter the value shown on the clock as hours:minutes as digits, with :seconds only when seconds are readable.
1:36
